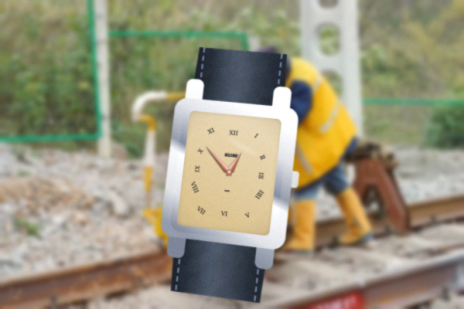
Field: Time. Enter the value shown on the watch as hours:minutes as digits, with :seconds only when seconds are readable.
12:52
